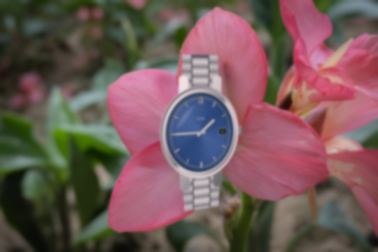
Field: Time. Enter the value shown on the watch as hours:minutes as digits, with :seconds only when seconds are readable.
1:45
